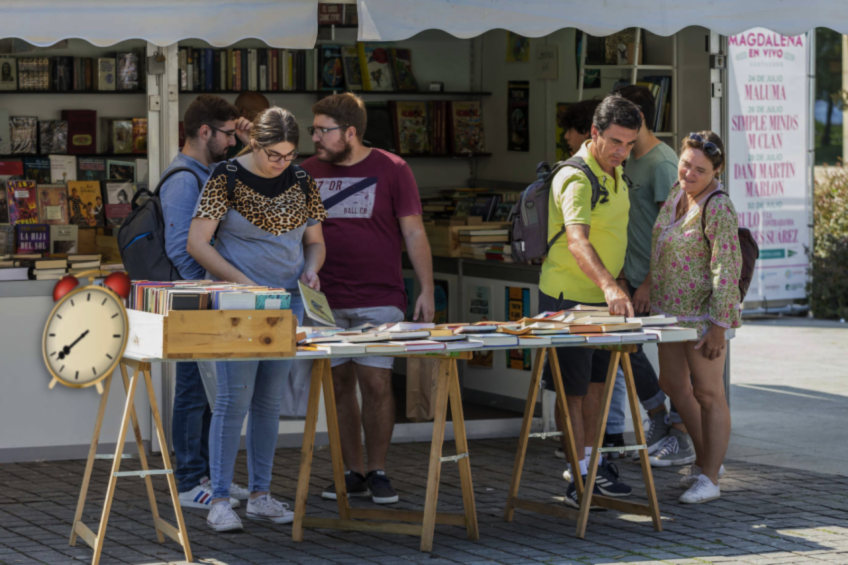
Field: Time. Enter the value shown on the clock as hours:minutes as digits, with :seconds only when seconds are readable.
7:38
